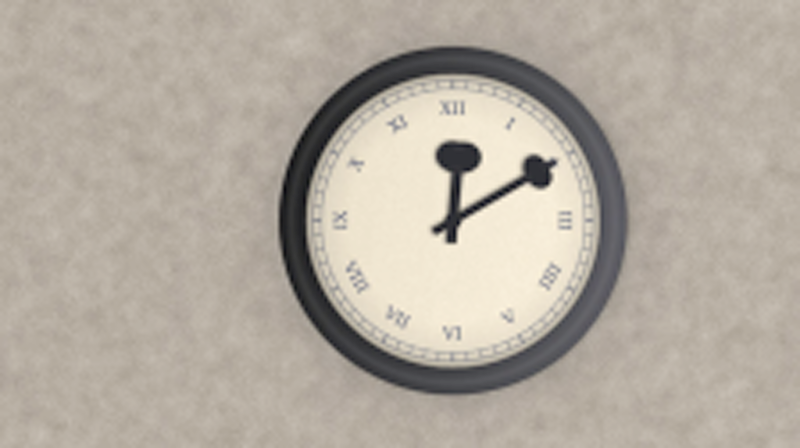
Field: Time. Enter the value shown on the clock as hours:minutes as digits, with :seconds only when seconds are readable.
12:10
